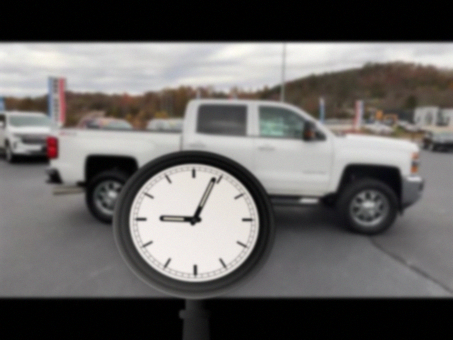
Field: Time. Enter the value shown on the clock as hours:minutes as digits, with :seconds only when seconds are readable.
9:04
